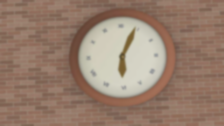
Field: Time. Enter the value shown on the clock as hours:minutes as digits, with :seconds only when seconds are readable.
6:04
